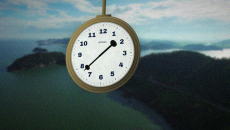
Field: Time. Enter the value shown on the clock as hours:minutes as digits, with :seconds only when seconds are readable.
1:38
